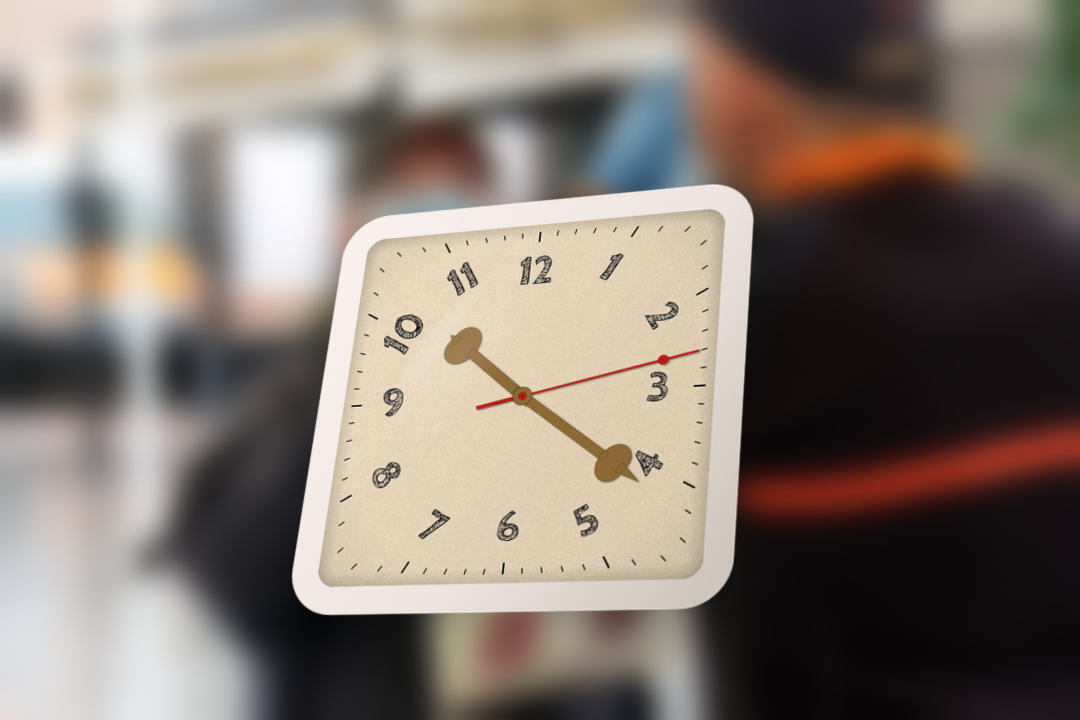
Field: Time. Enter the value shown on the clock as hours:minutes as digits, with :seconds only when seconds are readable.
10:21:13
